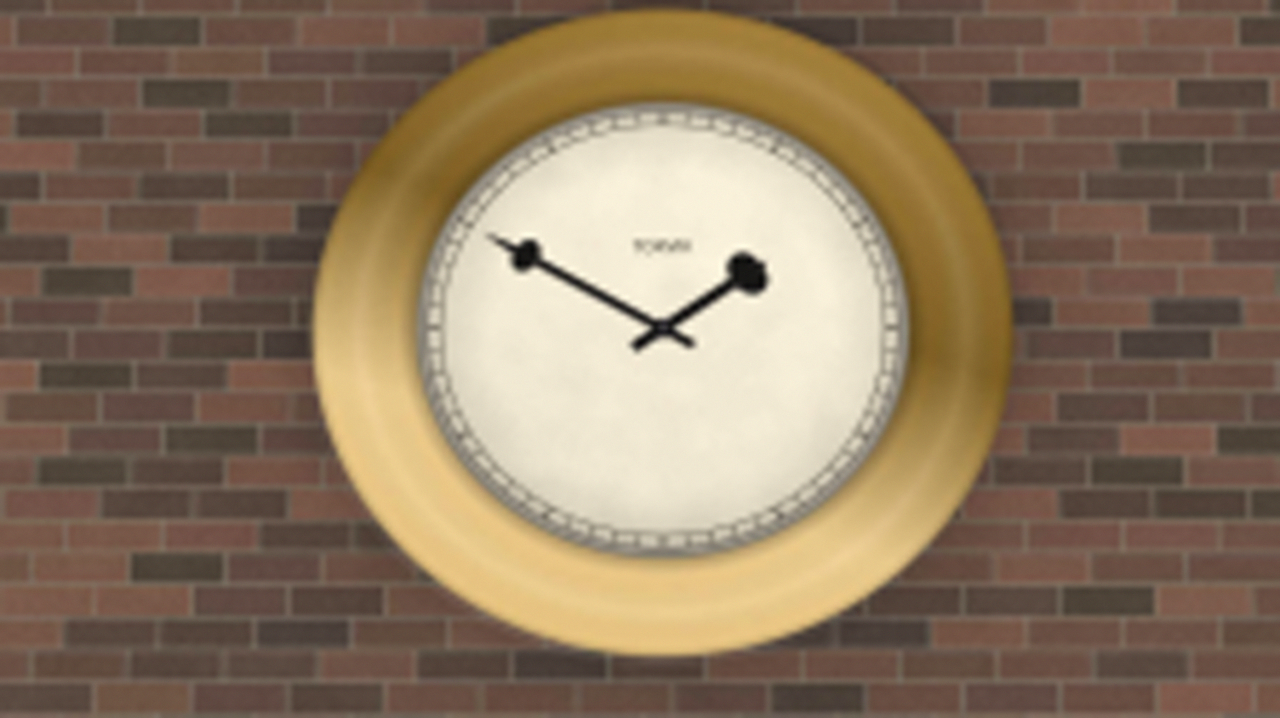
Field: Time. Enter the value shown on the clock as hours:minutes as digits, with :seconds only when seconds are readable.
1:50
